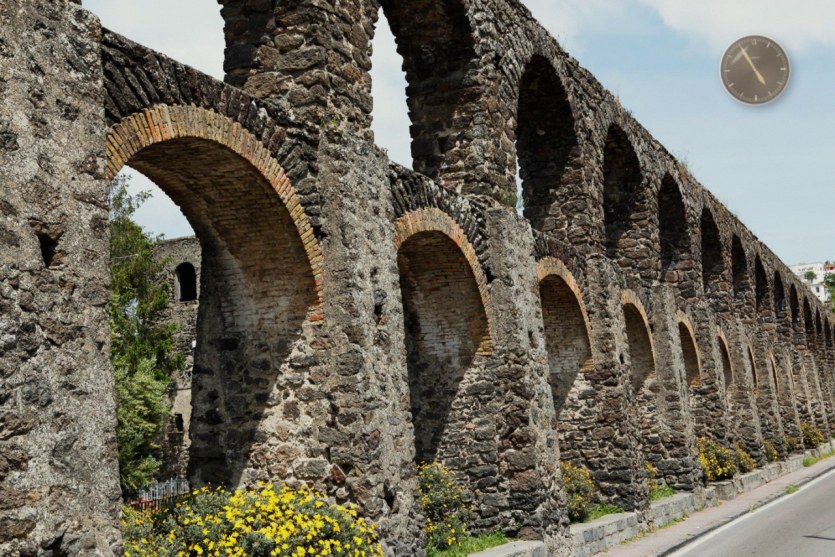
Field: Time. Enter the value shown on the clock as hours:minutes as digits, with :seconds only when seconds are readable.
4:55
